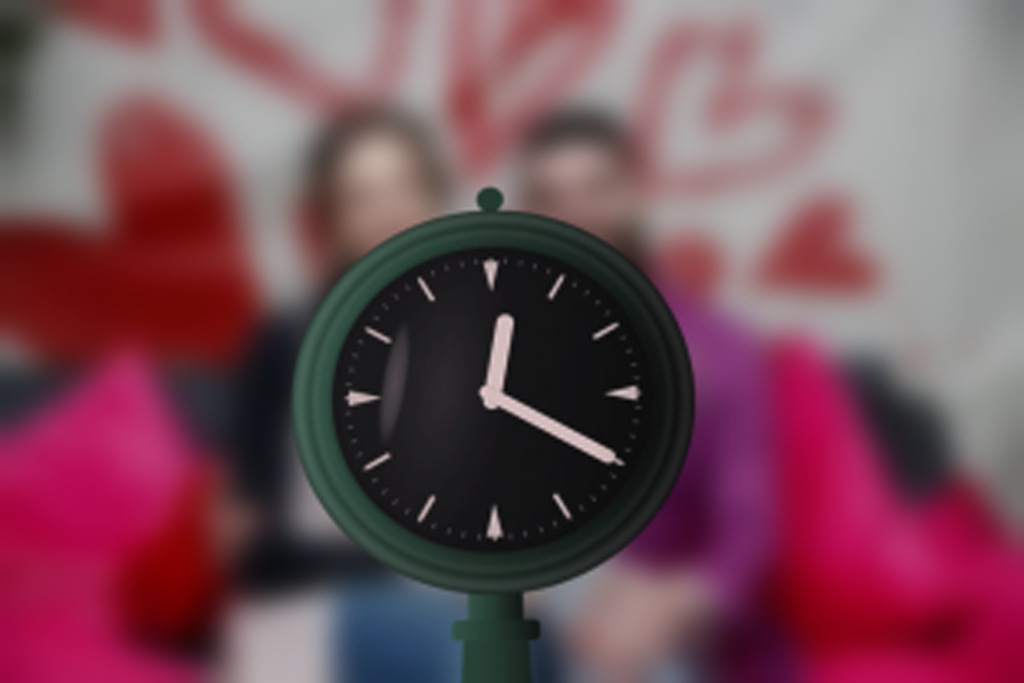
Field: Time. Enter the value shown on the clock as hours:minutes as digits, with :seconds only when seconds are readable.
12:20
